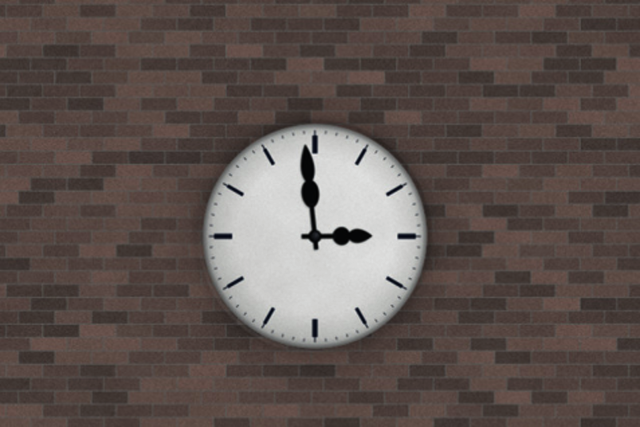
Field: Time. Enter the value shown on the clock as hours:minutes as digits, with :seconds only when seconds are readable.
2:59
